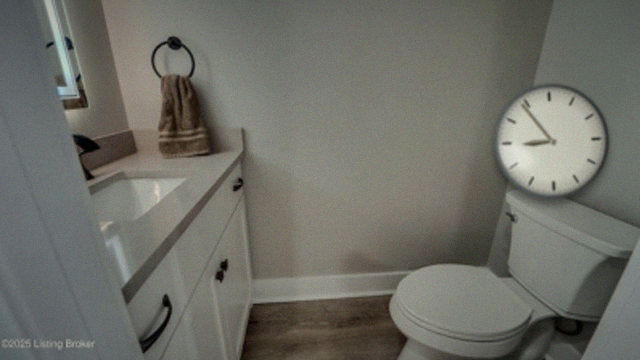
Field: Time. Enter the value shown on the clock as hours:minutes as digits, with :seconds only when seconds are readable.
8:54
